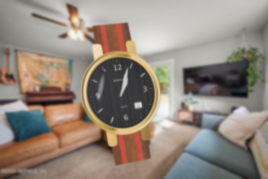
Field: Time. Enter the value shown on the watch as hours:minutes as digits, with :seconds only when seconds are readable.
1:04
